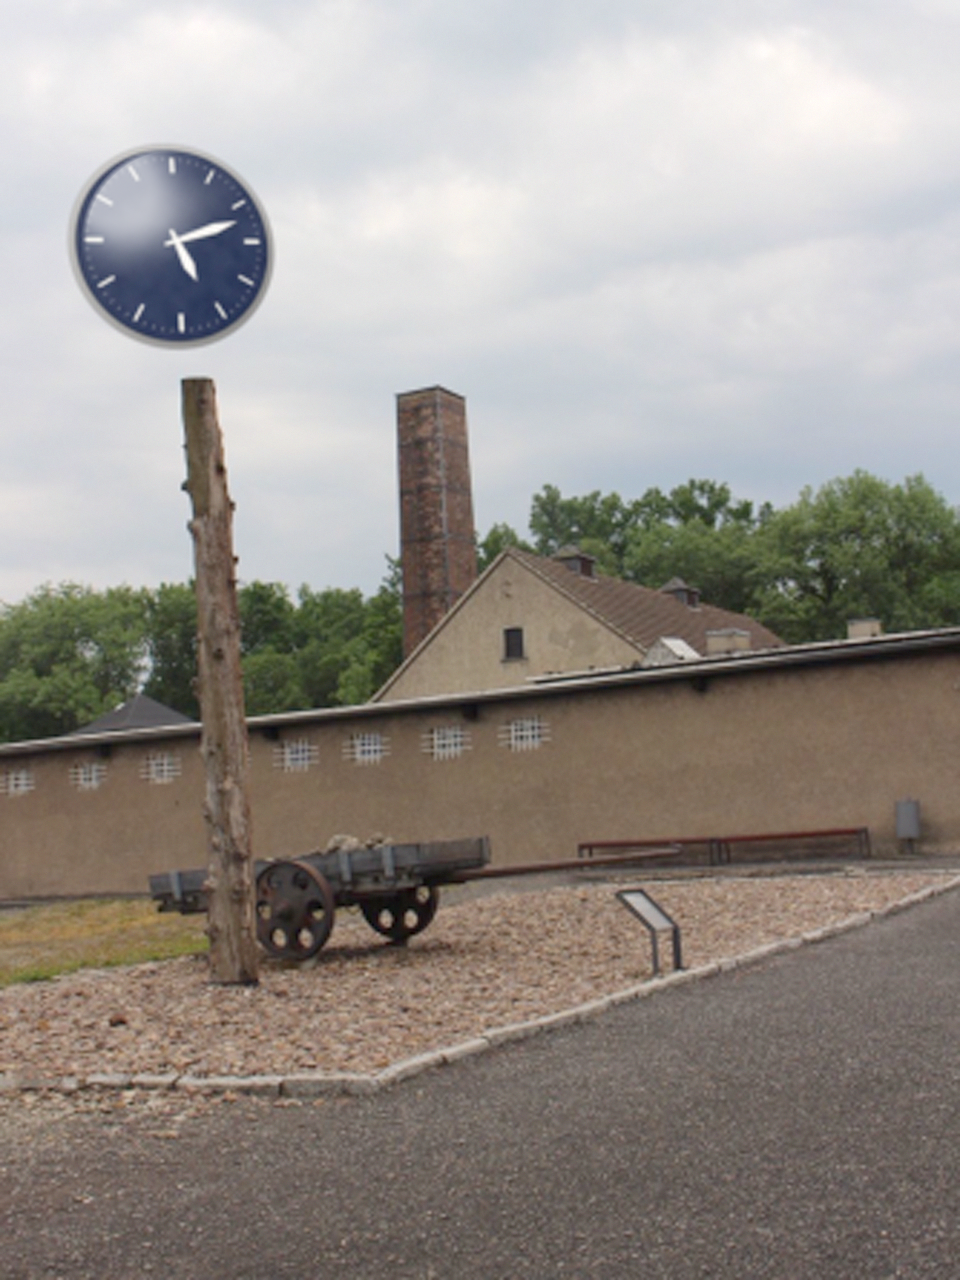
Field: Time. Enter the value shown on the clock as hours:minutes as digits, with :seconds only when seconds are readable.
5:12
